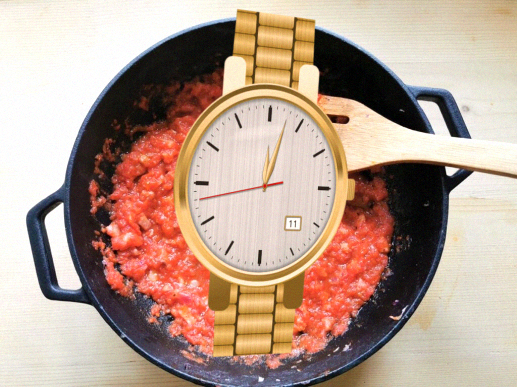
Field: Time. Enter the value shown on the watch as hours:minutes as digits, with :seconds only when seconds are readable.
12:02:43
